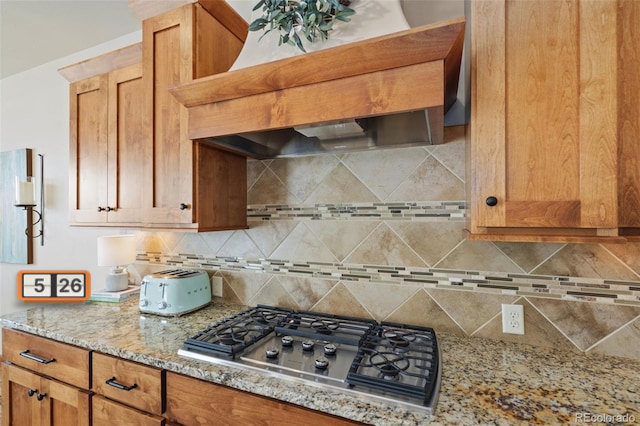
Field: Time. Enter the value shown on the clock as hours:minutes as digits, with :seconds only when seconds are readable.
5:26
